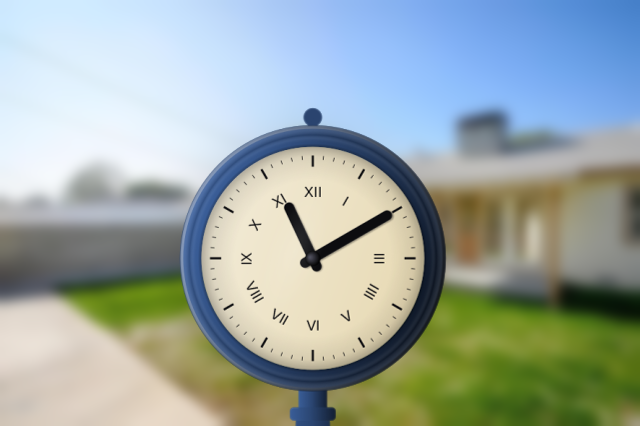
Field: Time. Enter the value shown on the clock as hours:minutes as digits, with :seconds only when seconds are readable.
11:10
